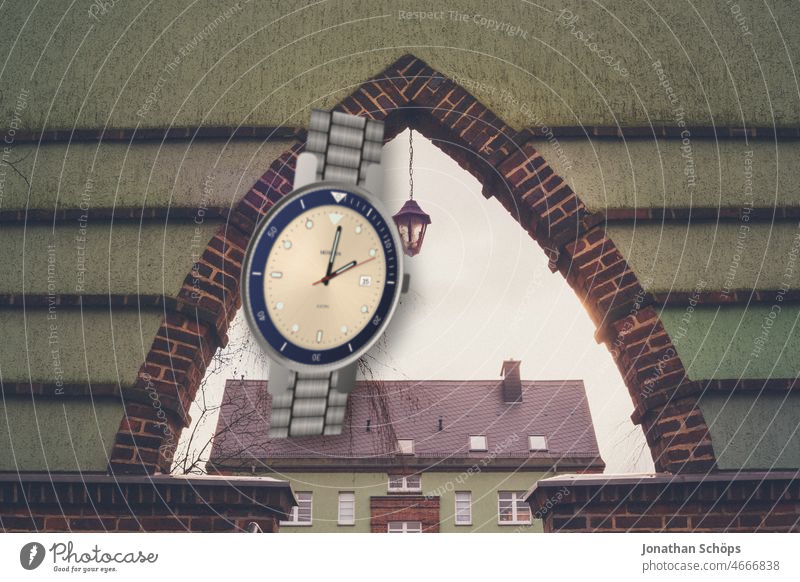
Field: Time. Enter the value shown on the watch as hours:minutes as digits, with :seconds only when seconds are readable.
2:01:11
